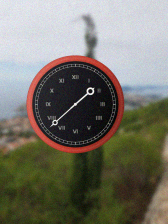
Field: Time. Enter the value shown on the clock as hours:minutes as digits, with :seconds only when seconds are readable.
1:38
